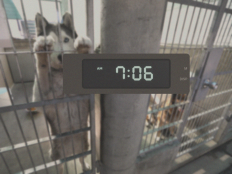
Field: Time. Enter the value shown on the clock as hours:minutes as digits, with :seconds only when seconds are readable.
7:06
